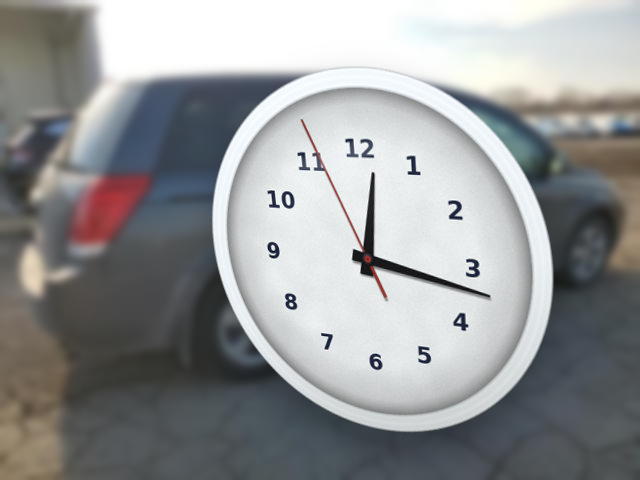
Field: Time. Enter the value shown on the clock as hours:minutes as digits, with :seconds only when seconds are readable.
12:16:56
